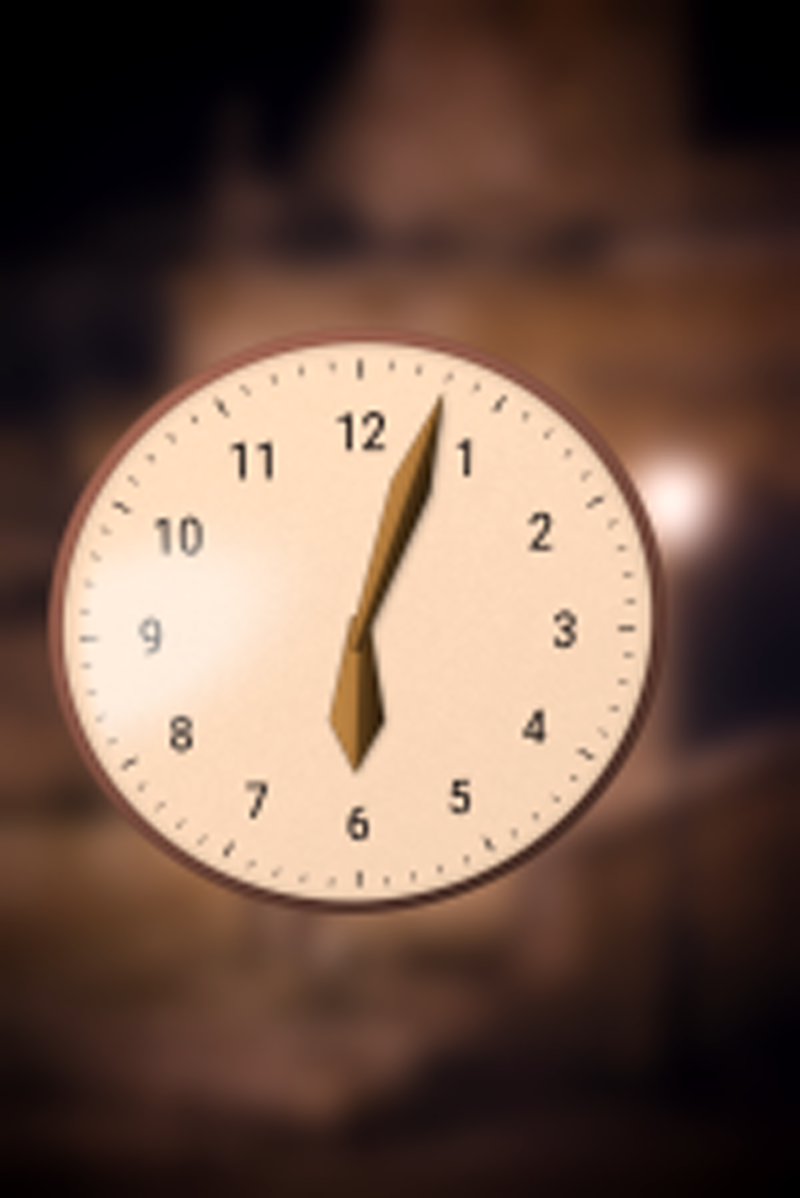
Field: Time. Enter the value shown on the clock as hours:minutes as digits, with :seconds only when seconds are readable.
6:03
